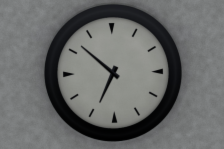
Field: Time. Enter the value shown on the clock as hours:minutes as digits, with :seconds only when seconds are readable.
6:52
